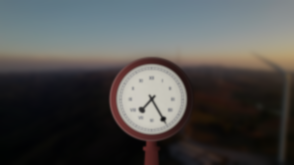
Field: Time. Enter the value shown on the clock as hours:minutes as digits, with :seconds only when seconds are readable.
7:25
